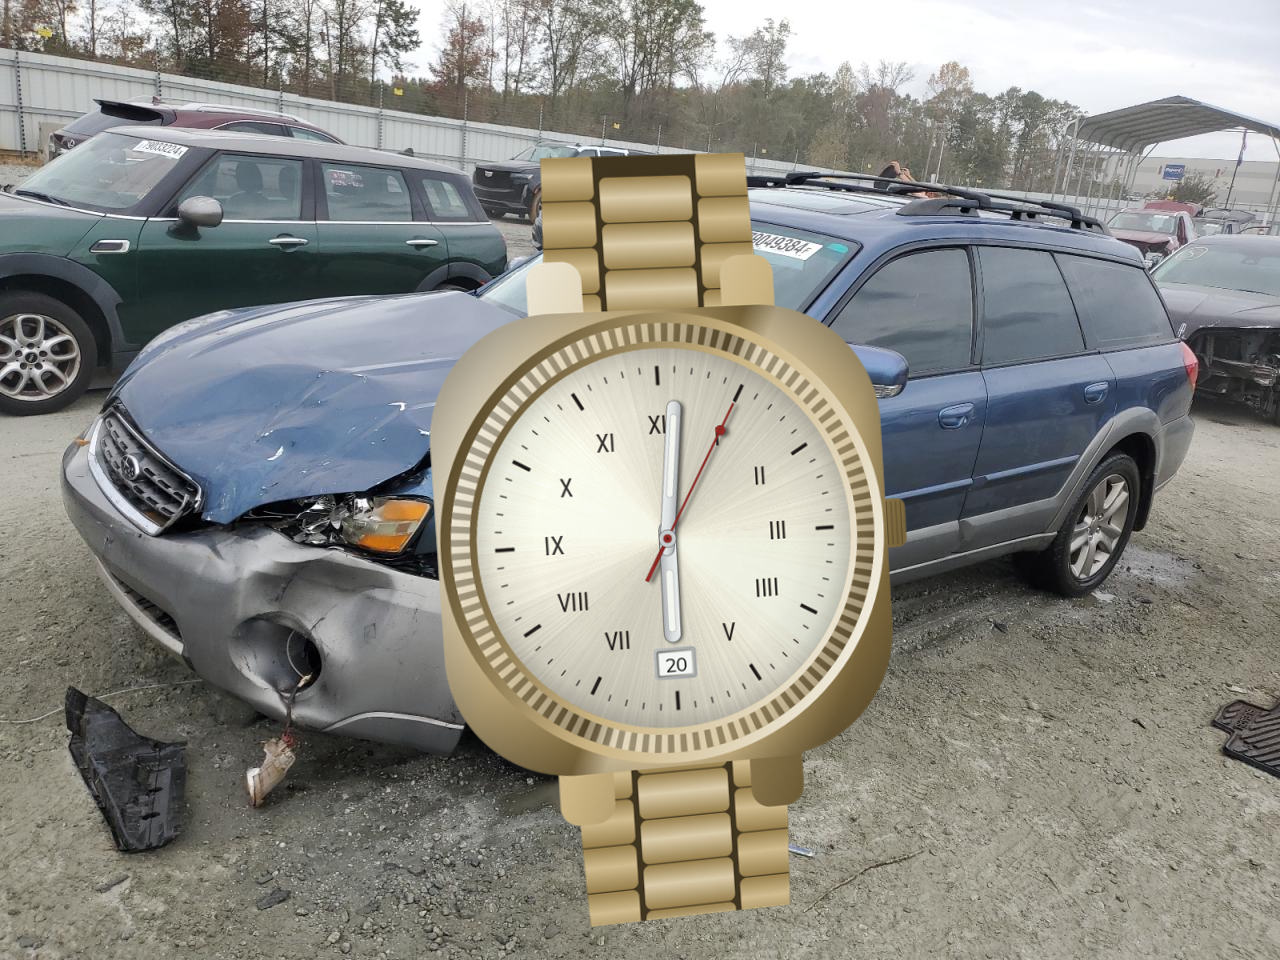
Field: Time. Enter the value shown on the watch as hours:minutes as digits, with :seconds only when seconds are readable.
6:01:05
